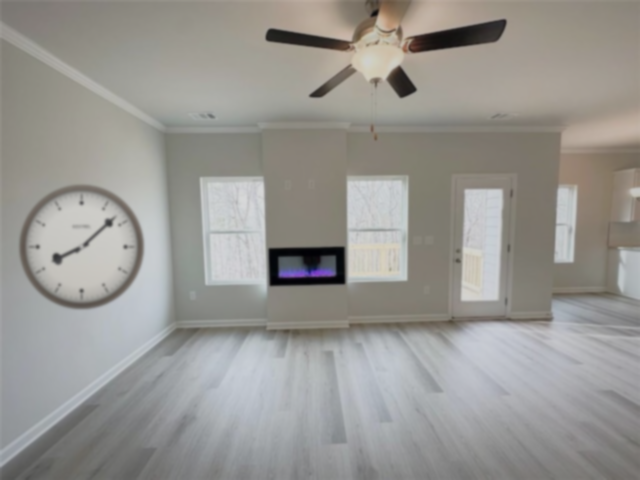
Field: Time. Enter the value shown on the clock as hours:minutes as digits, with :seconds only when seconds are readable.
8:08
